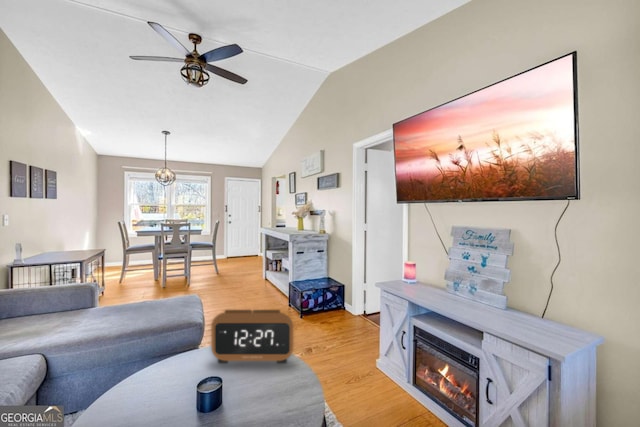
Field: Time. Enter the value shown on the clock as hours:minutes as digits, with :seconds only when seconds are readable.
12:27
